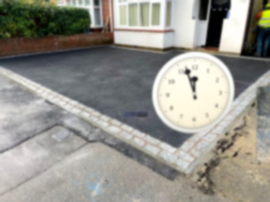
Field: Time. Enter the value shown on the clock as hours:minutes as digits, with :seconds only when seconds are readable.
11:57
